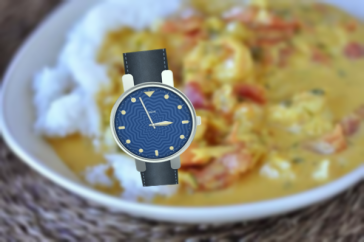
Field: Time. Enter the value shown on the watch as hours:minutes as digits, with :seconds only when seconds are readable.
2:57
